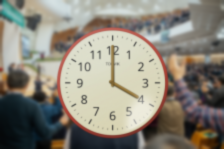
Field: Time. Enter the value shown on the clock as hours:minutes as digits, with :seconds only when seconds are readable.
4:00
